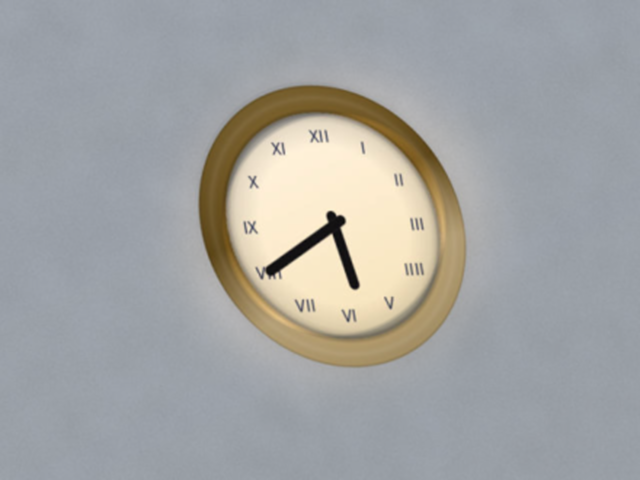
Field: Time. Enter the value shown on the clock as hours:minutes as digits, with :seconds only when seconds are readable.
5:40
